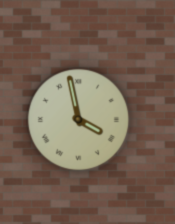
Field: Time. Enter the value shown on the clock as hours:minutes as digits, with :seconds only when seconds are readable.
3:58
